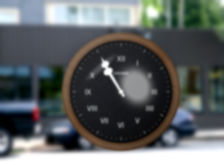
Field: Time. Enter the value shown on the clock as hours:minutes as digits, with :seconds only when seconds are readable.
10:55
